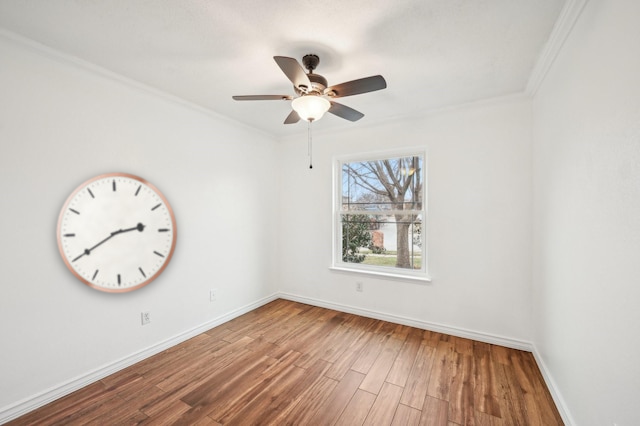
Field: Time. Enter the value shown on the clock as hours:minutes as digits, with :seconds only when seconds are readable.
2:40
